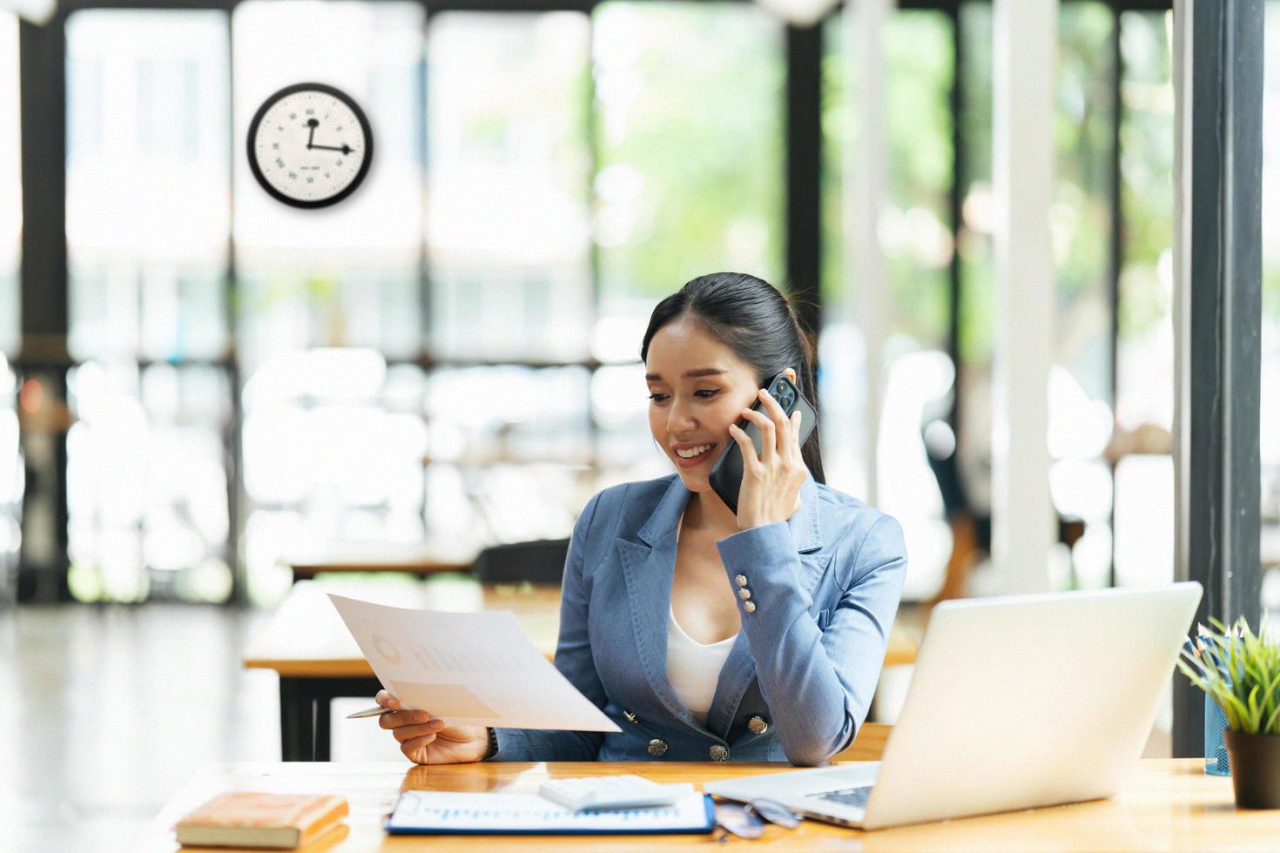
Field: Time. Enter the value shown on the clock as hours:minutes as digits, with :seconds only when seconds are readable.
12:16
